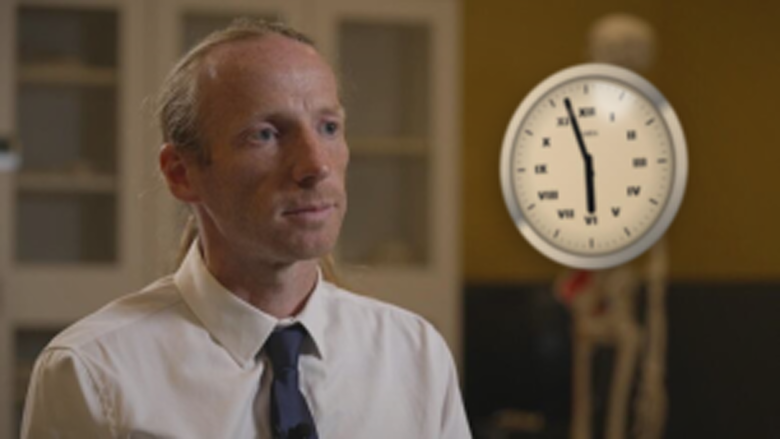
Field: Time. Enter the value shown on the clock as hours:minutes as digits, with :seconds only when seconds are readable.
5:57
